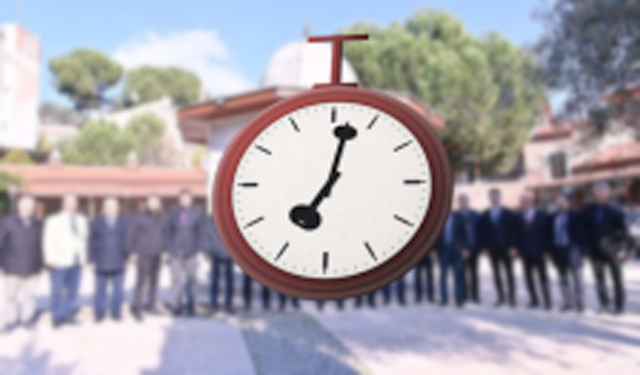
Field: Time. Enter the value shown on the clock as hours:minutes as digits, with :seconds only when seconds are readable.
7:02
